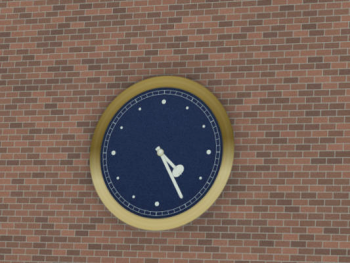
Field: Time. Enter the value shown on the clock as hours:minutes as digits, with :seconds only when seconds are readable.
4:25
